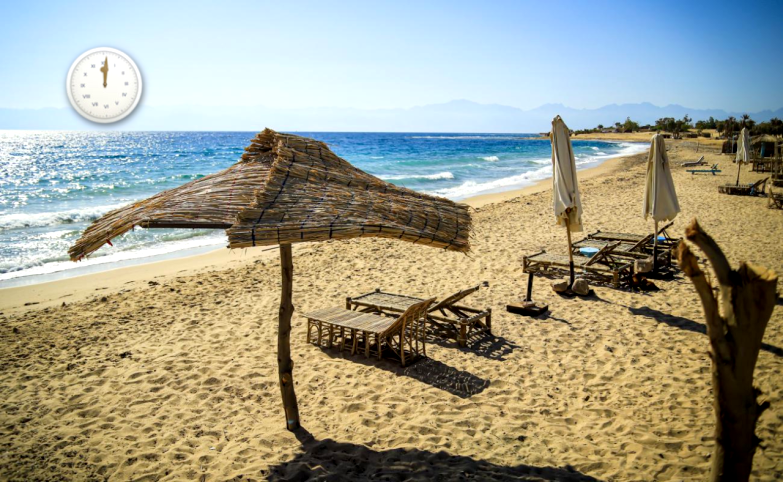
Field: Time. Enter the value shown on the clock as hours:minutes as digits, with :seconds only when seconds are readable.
12:01
